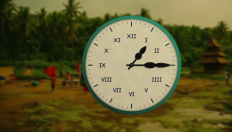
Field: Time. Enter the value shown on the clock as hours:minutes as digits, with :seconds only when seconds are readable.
1:15
